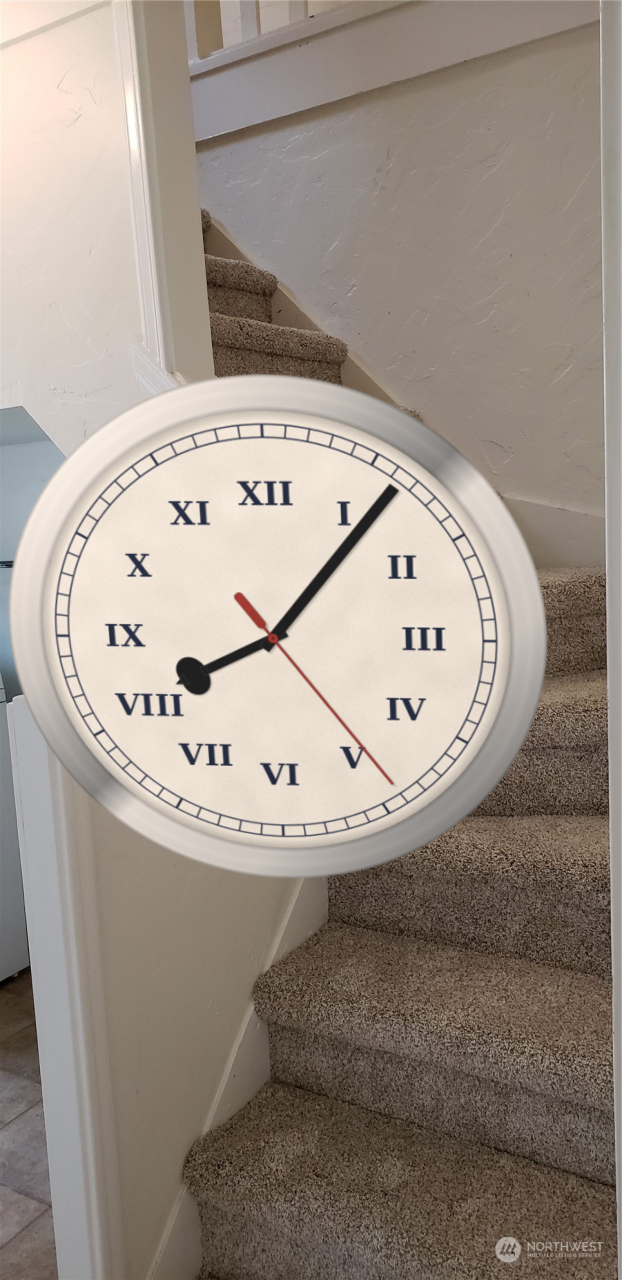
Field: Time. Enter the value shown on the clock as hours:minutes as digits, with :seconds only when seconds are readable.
8:06:24
